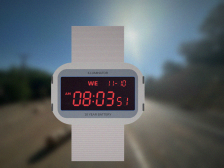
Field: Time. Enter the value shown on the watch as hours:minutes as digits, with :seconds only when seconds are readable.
8:03:51
